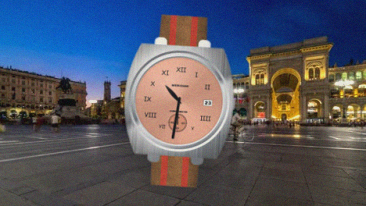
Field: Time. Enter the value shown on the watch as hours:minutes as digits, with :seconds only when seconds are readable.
10:31
